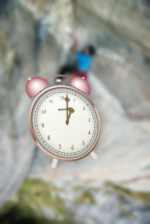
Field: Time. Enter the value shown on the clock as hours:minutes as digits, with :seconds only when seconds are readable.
1:02
